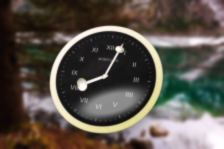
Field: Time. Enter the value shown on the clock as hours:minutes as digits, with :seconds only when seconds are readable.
8:03
